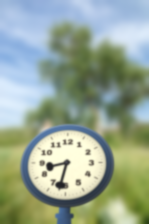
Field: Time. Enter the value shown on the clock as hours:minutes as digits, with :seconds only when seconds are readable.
8:32
